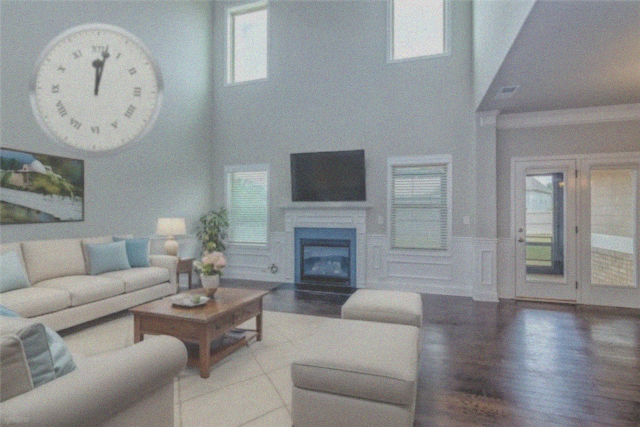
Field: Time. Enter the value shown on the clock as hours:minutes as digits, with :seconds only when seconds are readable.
12:02
